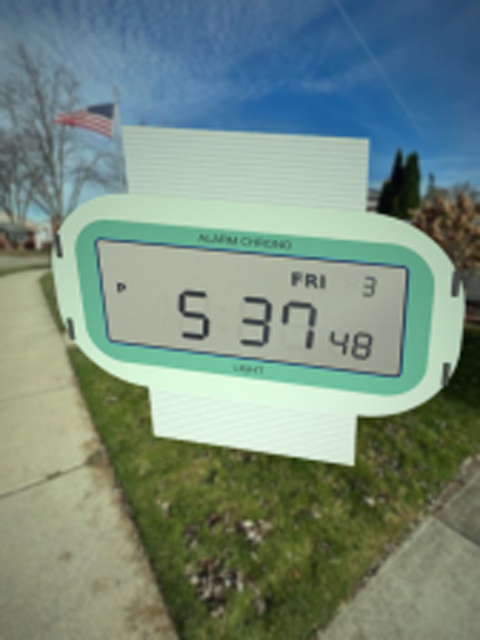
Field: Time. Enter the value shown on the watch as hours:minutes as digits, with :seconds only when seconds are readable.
5:37:48
